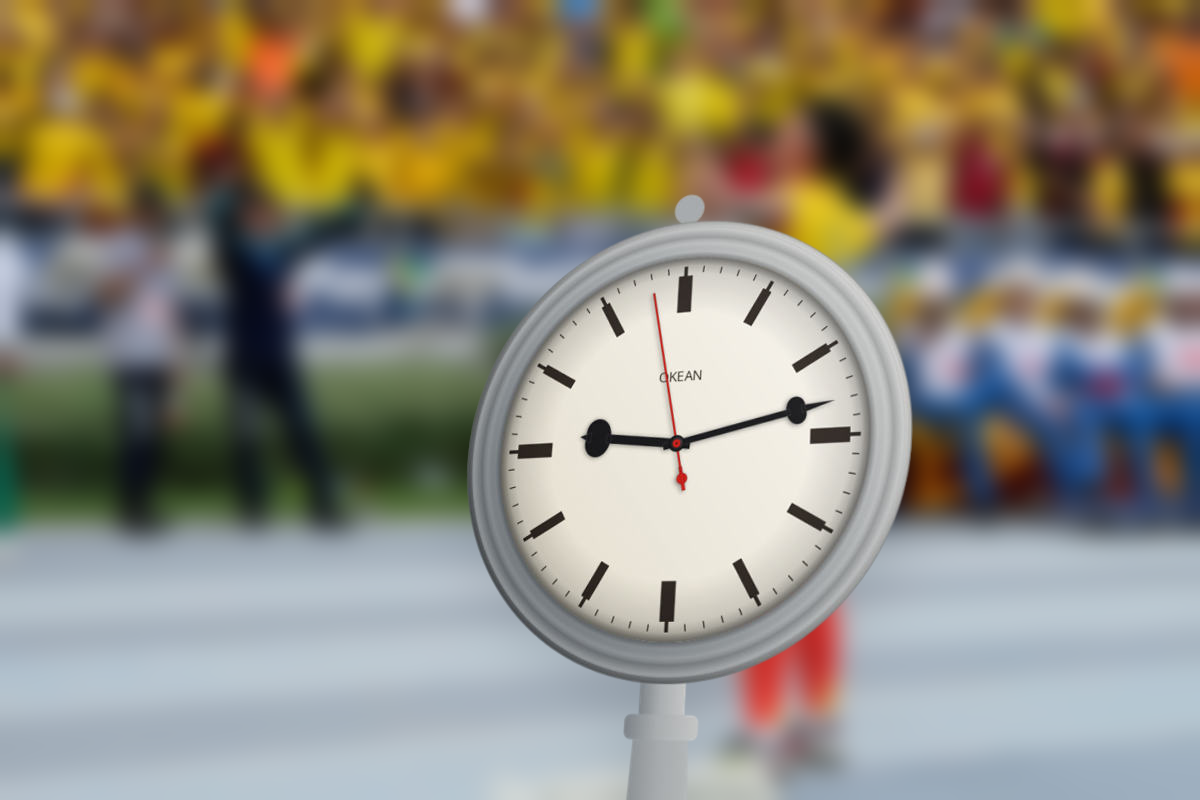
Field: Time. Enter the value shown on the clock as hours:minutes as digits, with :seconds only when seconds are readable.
9:12:58
